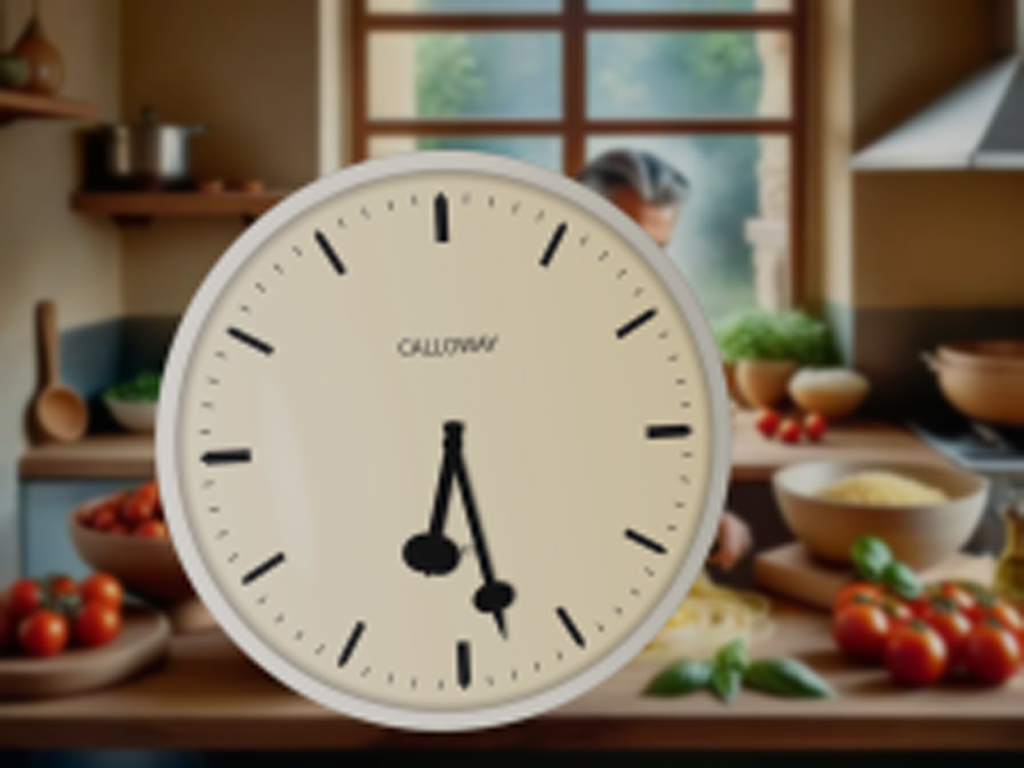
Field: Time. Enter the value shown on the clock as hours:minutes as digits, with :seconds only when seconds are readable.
6:28
